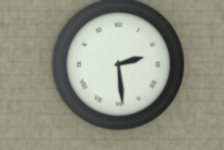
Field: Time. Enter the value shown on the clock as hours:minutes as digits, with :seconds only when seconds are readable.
2:29
